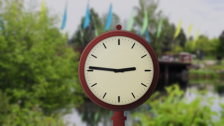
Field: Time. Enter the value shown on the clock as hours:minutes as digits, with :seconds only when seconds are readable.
2:46
